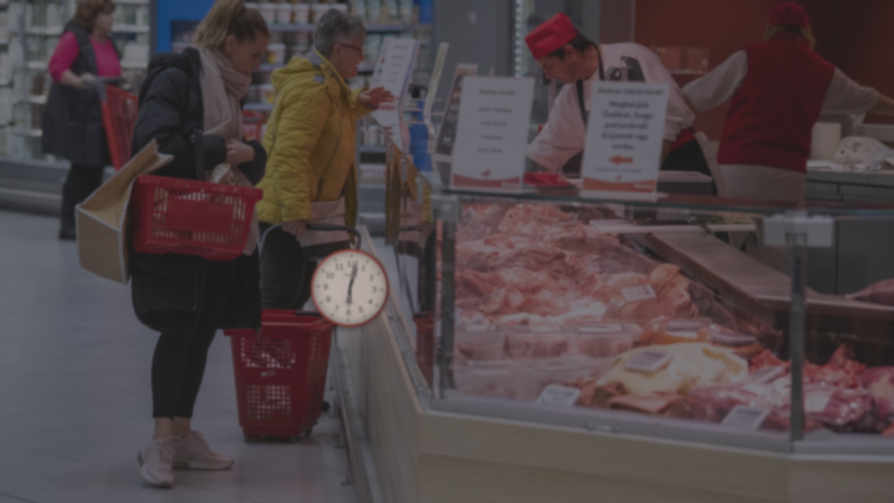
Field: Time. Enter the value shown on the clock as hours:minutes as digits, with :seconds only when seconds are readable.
6:02
